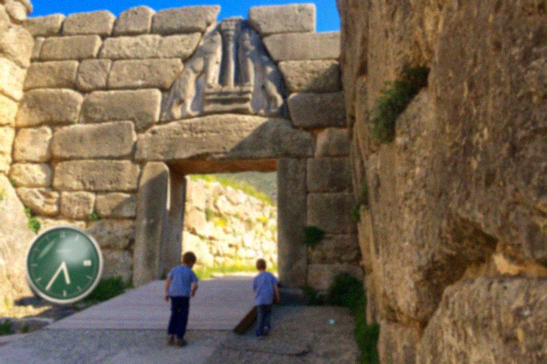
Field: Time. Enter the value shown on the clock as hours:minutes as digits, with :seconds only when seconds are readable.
5:36
